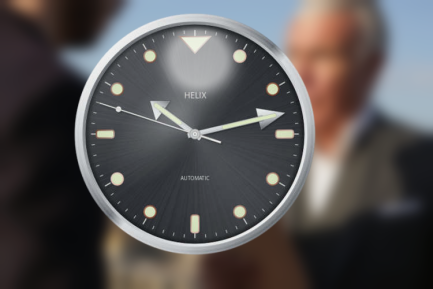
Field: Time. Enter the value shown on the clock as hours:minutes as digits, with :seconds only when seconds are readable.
10:12:48
